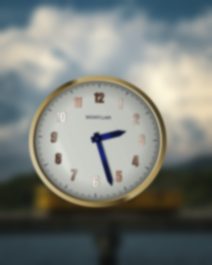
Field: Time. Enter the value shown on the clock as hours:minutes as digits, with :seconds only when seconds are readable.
2:27
